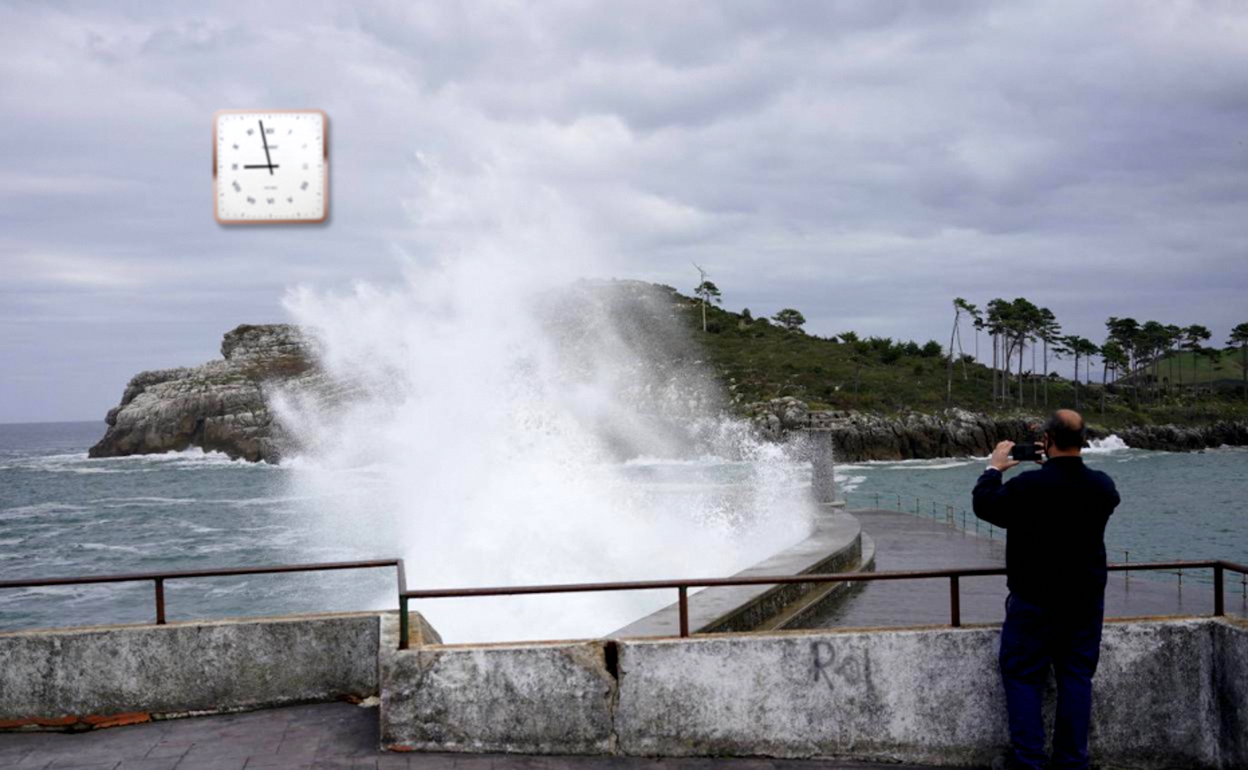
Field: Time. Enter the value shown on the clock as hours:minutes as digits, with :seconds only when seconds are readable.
8:58
